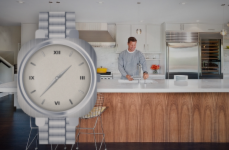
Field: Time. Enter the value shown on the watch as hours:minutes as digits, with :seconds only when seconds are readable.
1:37
